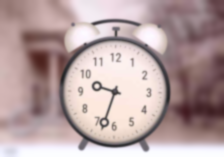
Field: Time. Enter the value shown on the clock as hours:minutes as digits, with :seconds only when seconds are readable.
9:33
